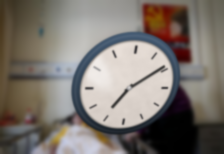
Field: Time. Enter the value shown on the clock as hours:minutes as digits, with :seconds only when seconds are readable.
7:09
